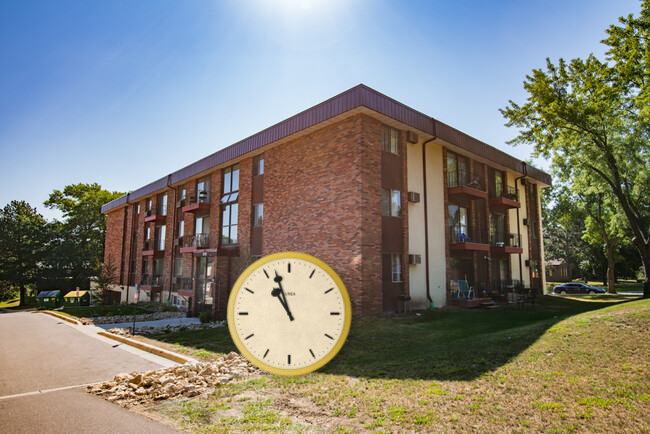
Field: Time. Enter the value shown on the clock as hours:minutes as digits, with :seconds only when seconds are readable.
10:57
